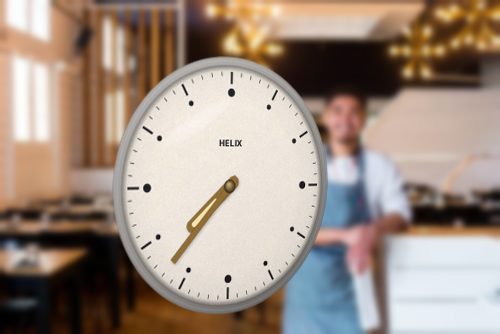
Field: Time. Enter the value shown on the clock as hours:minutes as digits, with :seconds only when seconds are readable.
7:37
